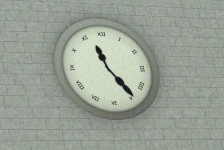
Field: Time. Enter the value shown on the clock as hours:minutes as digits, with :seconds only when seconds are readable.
11:24
